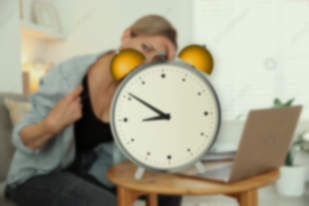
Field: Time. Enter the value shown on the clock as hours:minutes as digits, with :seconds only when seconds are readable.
8:51
